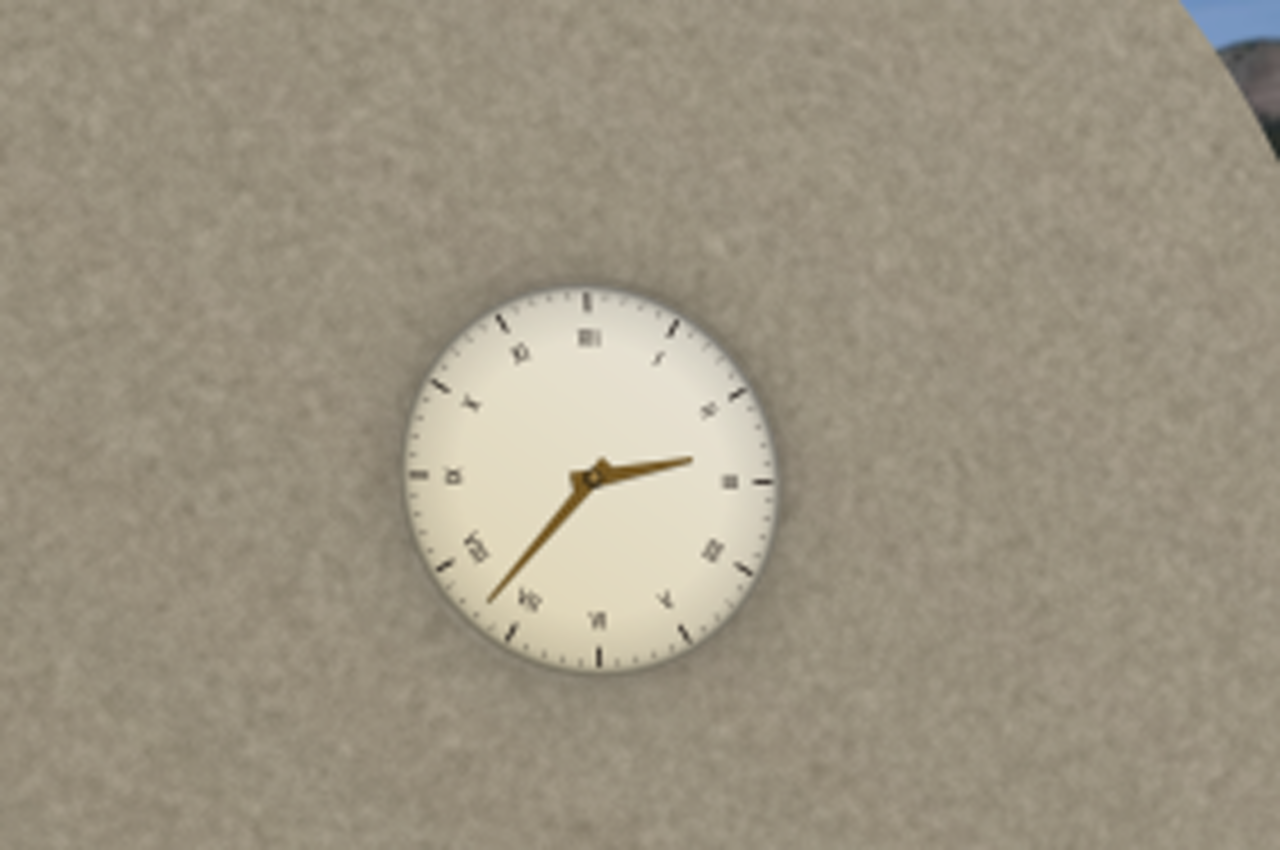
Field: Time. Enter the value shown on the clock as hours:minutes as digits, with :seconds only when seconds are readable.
2:37
